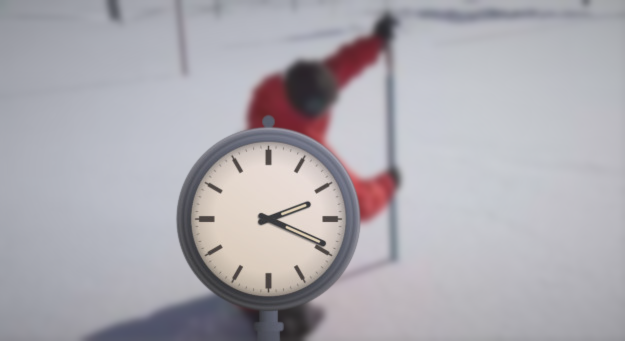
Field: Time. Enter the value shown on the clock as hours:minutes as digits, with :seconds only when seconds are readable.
2:19
